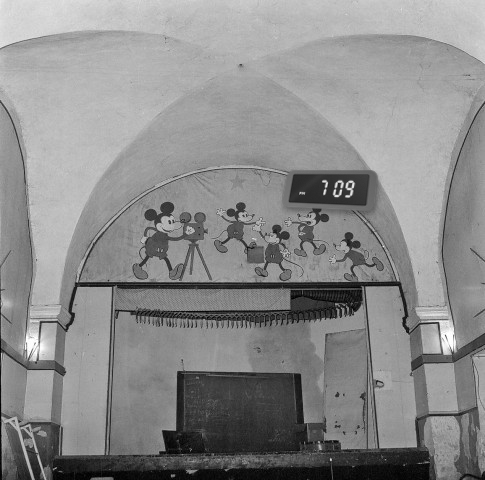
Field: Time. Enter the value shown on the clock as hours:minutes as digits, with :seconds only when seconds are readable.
7:09
